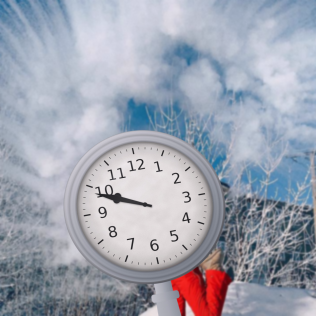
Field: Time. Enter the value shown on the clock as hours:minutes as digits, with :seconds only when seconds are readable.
9:49
